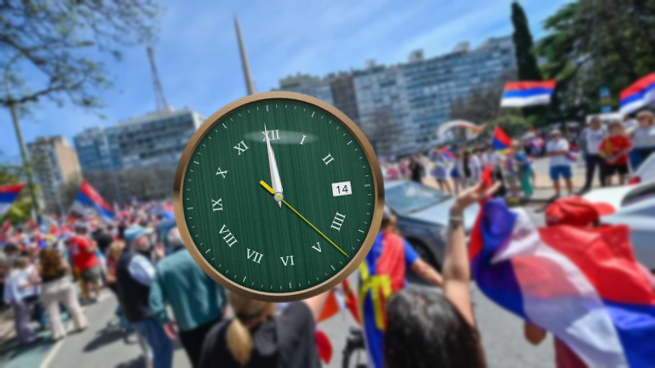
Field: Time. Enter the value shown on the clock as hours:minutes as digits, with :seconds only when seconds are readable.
11:59:23
